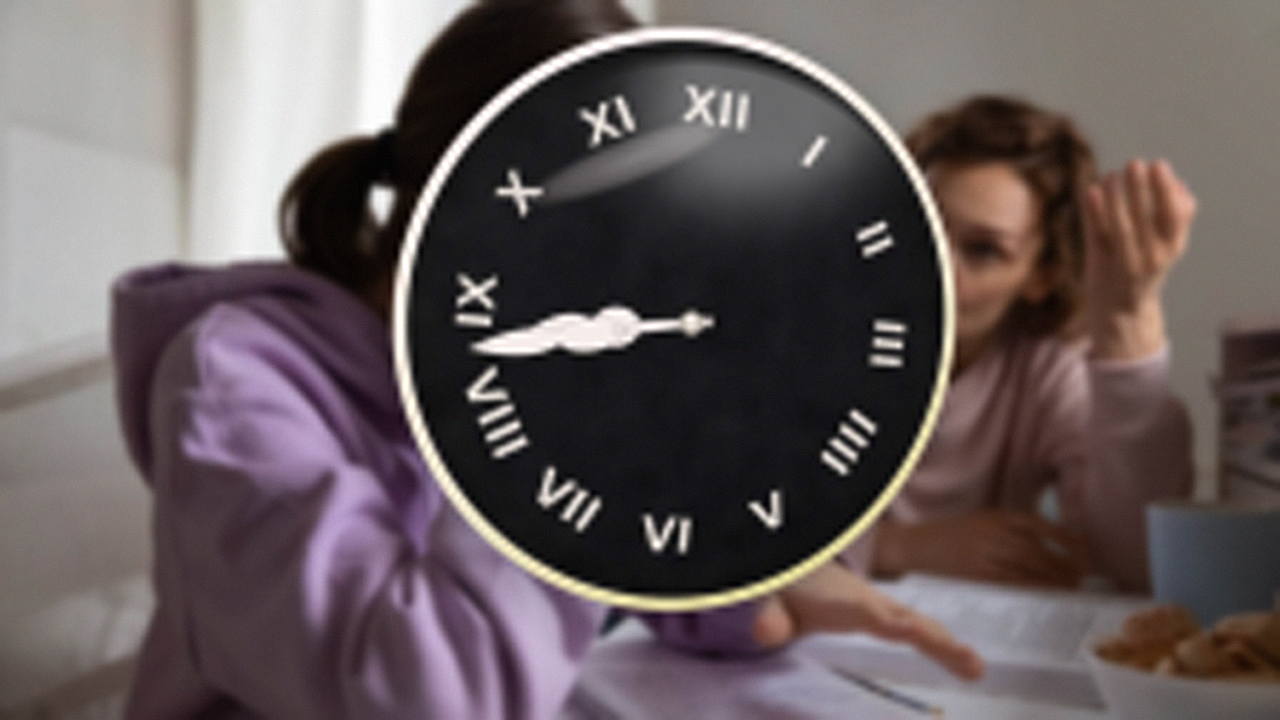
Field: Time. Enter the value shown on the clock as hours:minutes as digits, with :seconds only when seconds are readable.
8:43
